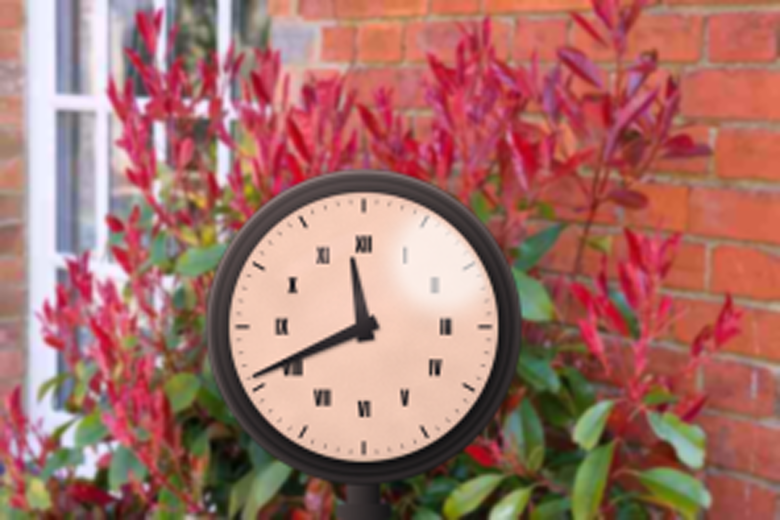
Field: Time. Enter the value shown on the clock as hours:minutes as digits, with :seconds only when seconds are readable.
11:41
